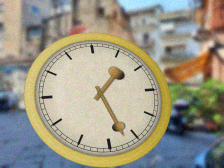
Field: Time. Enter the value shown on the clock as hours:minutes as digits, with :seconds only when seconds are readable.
1:27
